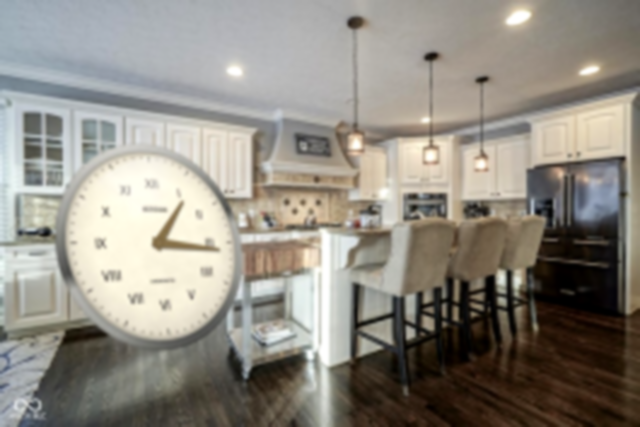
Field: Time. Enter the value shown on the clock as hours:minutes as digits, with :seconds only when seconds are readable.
1:16
